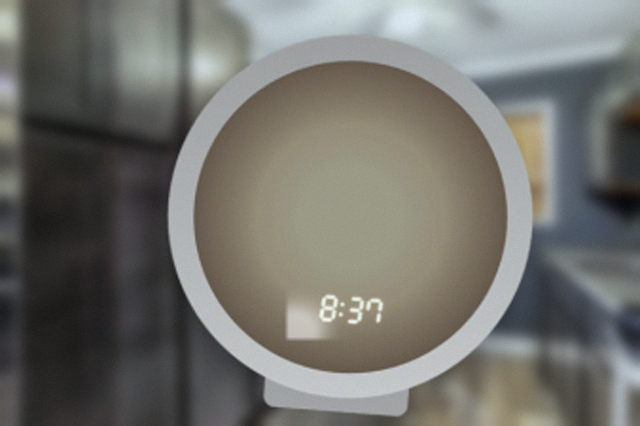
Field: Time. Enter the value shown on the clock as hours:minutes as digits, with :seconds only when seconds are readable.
8:37
